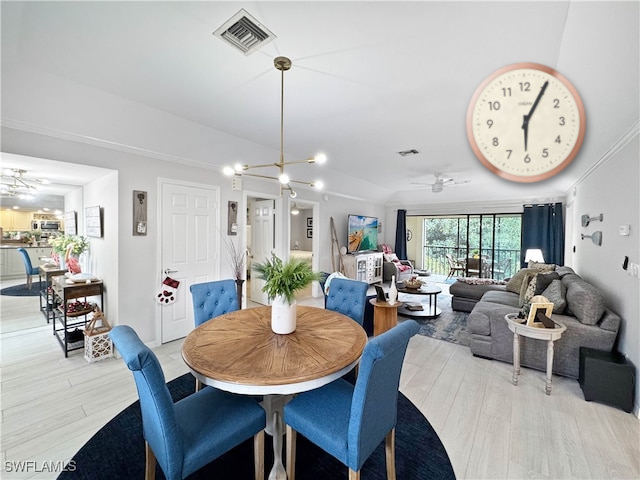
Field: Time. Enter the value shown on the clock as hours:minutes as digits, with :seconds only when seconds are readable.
6:05
